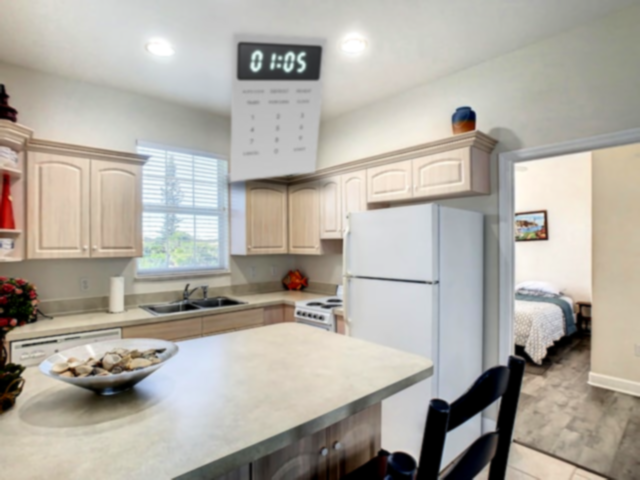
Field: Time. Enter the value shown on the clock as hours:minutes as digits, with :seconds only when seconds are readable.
1:05
